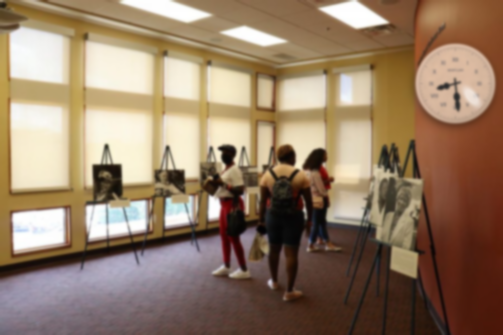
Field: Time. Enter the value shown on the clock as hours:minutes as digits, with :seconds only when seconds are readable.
8:29
